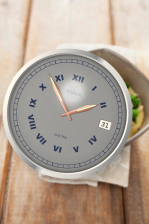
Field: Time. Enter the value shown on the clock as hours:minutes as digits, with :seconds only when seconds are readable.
1:53
